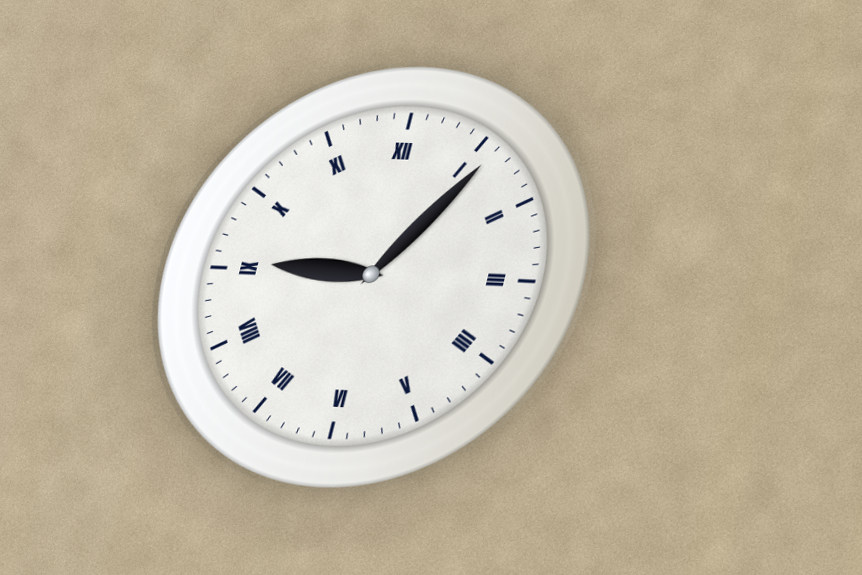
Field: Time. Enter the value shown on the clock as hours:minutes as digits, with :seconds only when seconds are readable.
9:06
